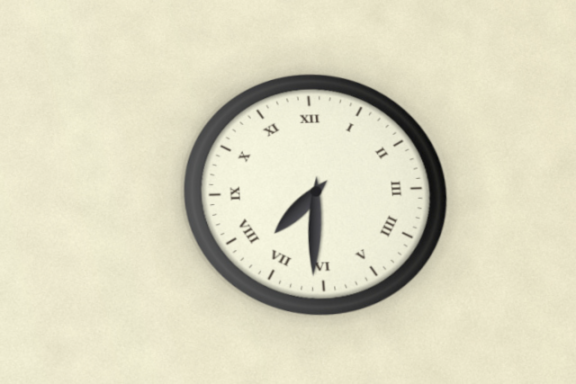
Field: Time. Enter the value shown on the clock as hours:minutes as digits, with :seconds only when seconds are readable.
7:31
